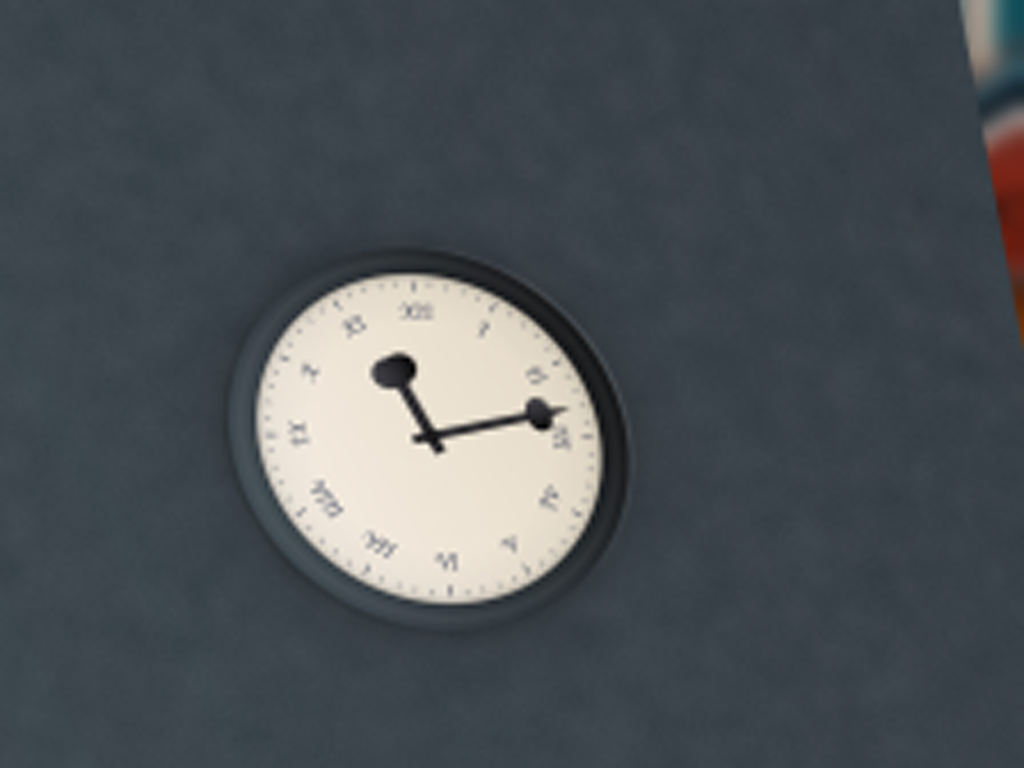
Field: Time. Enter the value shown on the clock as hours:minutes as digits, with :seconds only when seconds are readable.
11:13
